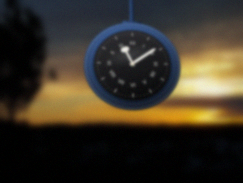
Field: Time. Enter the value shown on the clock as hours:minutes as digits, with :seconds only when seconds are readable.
11:09
